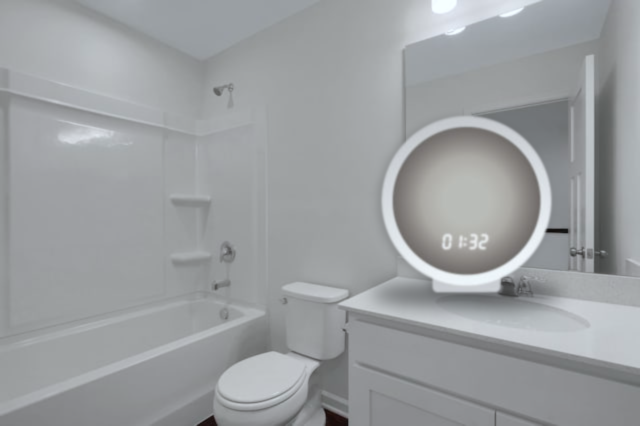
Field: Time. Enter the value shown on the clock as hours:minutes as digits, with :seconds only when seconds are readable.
1:32
